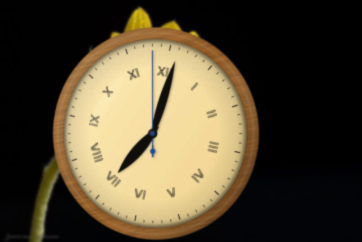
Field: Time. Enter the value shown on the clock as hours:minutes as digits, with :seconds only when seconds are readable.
7:00:58
